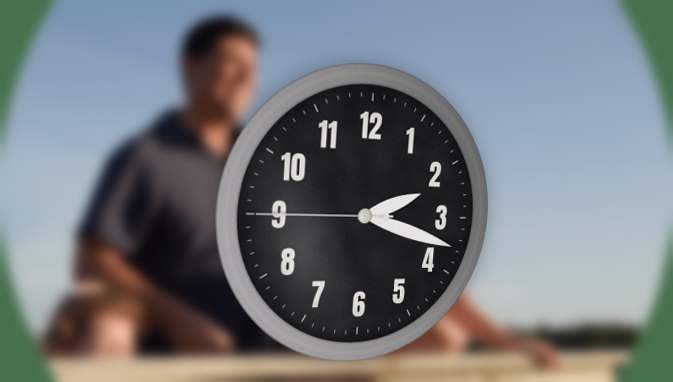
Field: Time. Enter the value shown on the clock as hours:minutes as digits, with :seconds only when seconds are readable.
2:17:45
